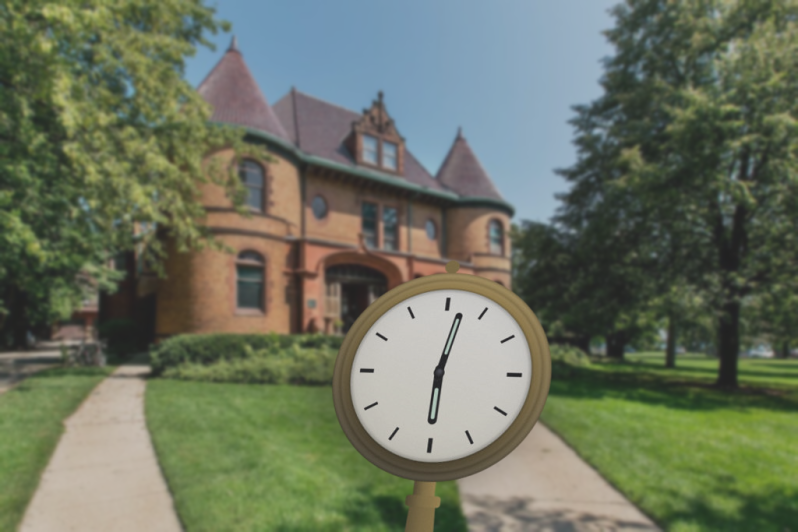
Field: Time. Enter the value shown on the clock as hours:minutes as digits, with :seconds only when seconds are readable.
6:02
